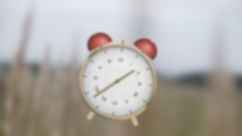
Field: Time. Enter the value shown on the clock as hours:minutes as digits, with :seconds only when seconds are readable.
1:38
